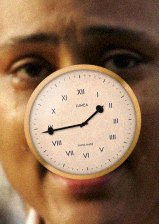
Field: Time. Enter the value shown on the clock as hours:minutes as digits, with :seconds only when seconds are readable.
1:44
